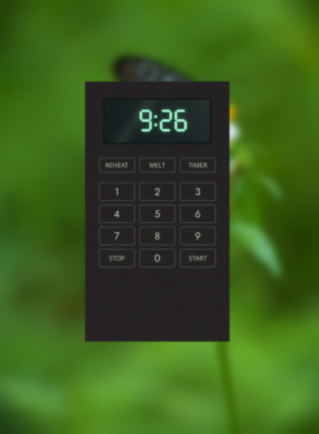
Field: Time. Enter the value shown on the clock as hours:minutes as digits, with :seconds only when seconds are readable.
9:26
